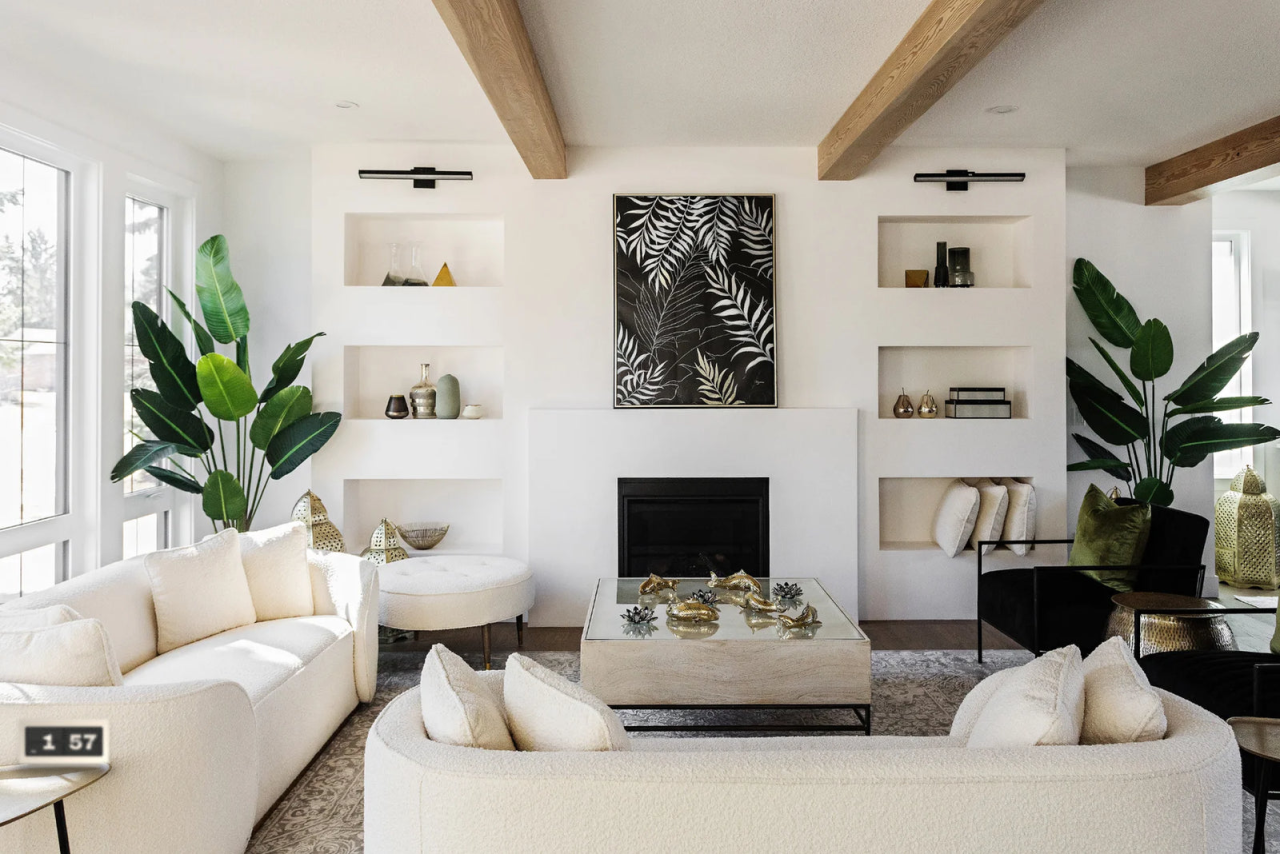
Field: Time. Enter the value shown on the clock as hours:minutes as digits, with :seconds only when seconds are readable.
1:57
